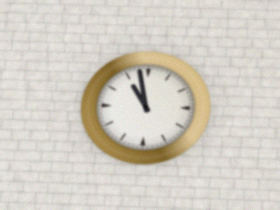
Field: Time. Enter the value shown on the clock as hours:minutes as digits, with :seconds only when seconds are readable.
10:58
